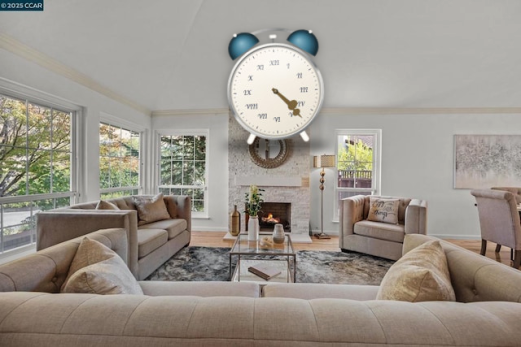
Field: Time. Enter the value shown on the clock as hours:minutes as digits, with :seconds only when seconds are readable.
4:23
